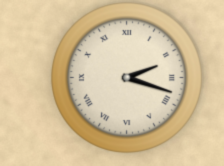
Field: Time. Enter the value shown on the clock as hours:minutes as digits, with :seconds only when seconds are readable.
2:18
